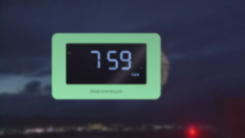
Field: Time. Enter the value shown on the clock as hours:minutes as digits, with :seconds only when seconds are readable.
7:59
